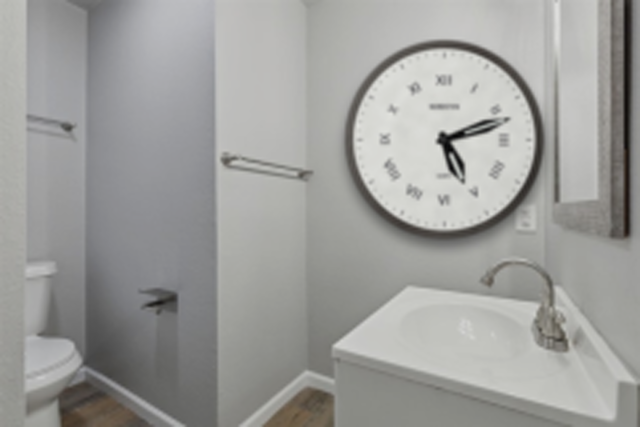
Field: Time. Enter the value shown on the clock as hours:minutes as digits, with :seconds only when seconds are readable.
5:12
